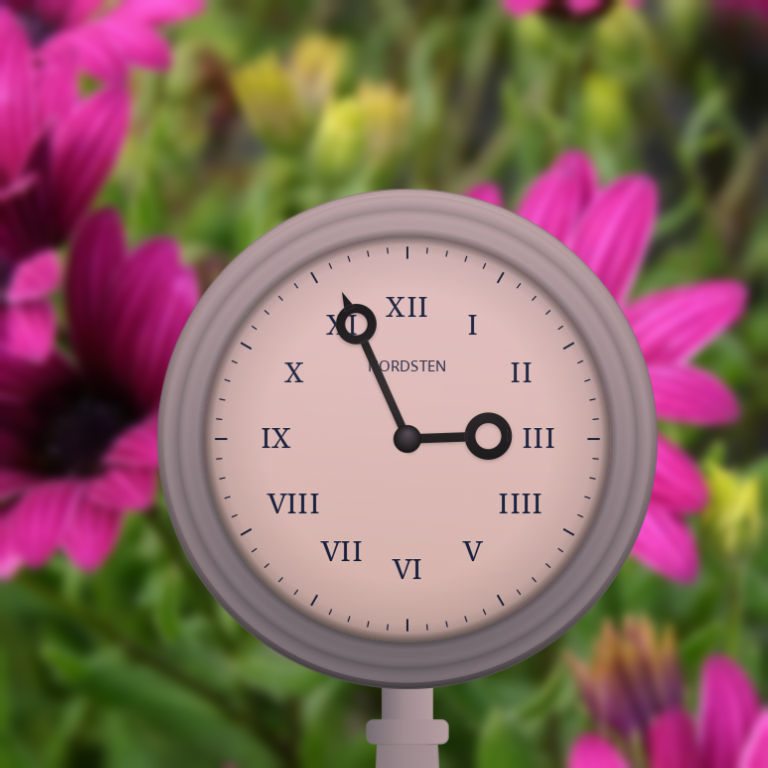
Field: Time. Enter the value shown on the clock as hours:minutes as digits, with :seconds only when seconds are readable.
2:56
